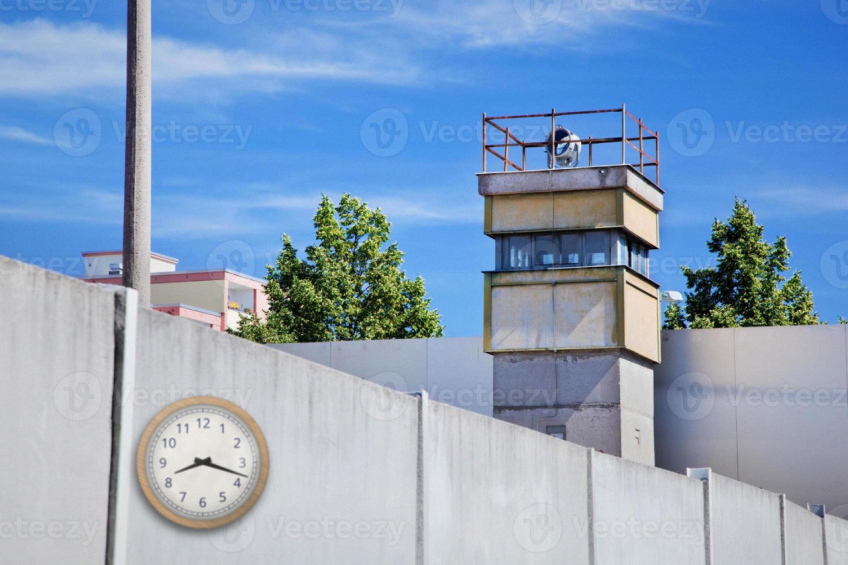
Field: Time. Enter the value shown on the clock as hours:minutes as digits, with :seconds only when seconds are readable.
8:18
